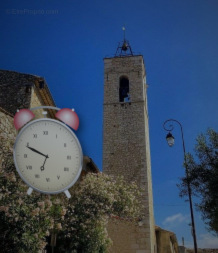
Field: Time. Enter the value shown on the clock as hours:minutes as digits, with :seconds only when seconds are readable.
6:49
